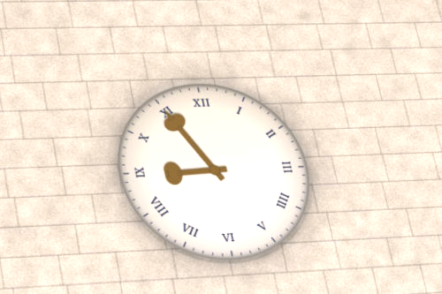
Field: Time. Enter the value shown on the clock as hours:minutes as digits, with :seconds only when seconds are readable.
8:55
